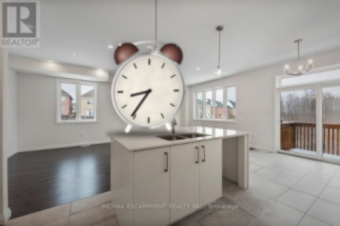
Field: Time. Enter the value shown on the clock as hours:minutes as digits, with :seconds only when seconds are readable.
8:36
